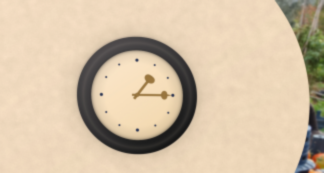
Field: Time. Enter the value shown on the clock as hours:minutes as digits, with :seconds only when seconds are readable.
1:15
